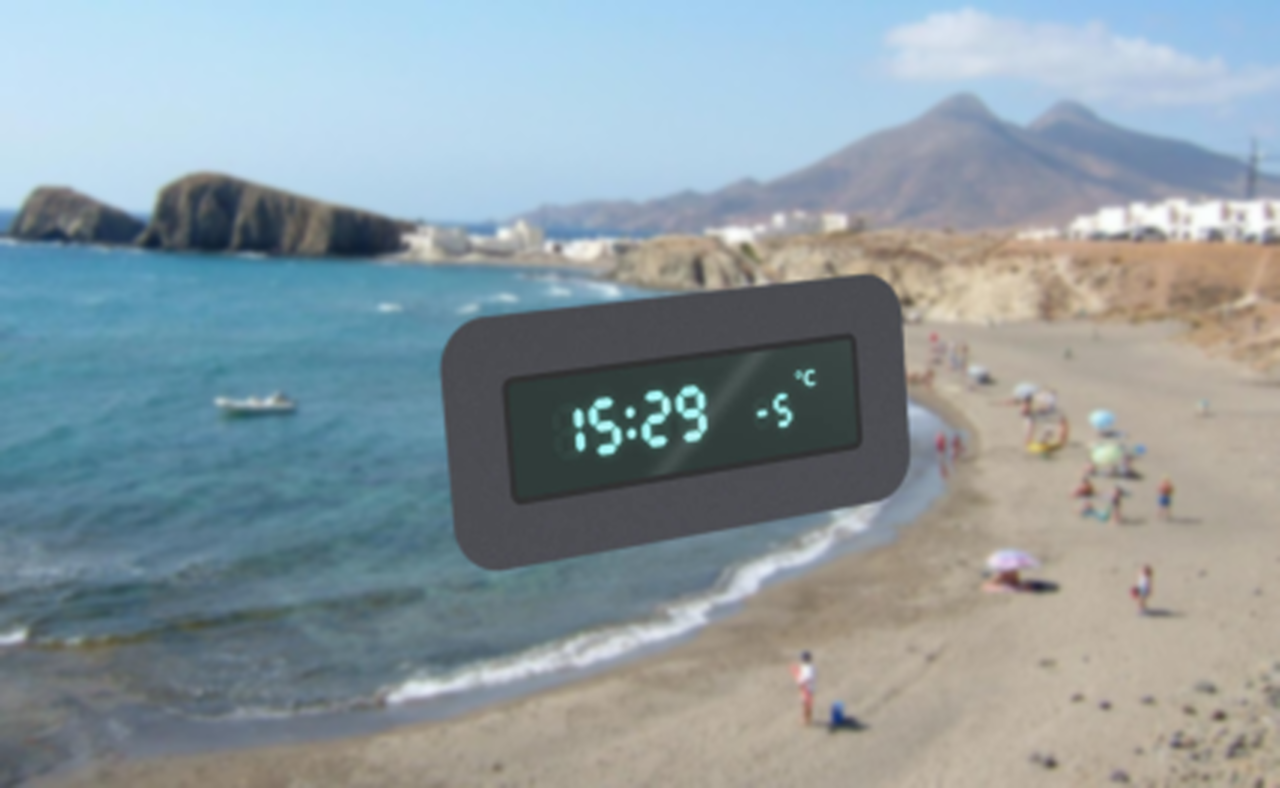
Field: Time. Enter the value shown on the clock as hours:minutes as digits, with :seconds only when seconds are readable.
15:29
